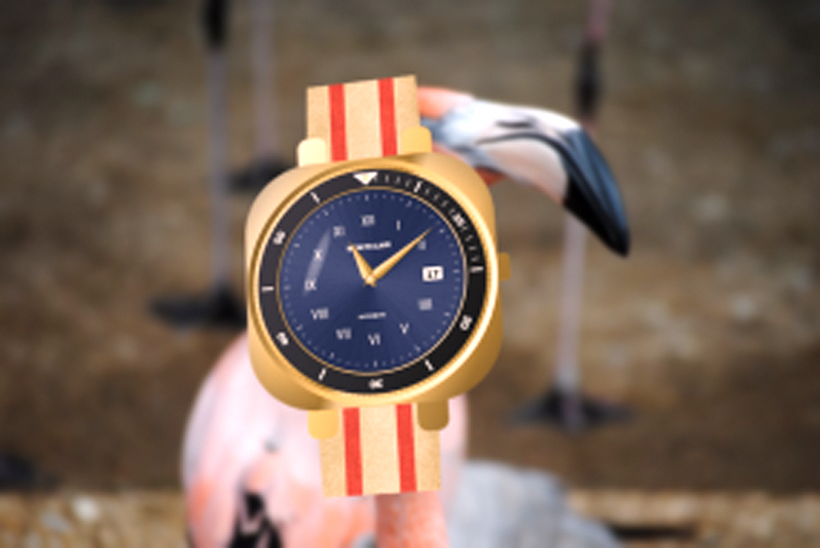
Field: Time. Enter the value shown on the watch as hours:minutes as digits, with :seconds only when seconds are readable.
11:09
